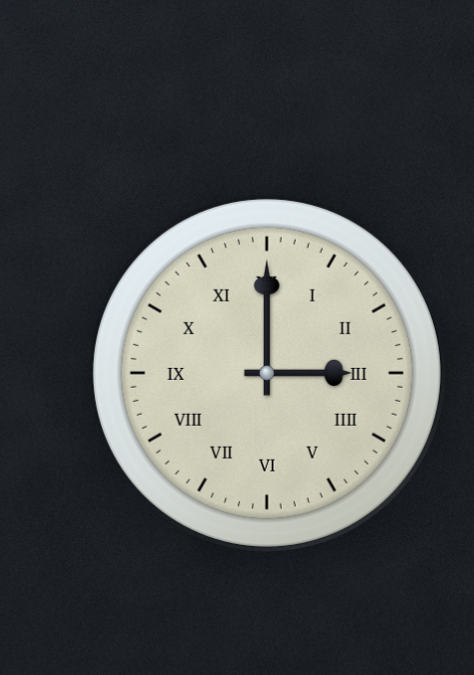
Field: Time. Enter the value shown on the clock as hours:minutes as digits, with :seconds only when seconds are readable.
3:00
